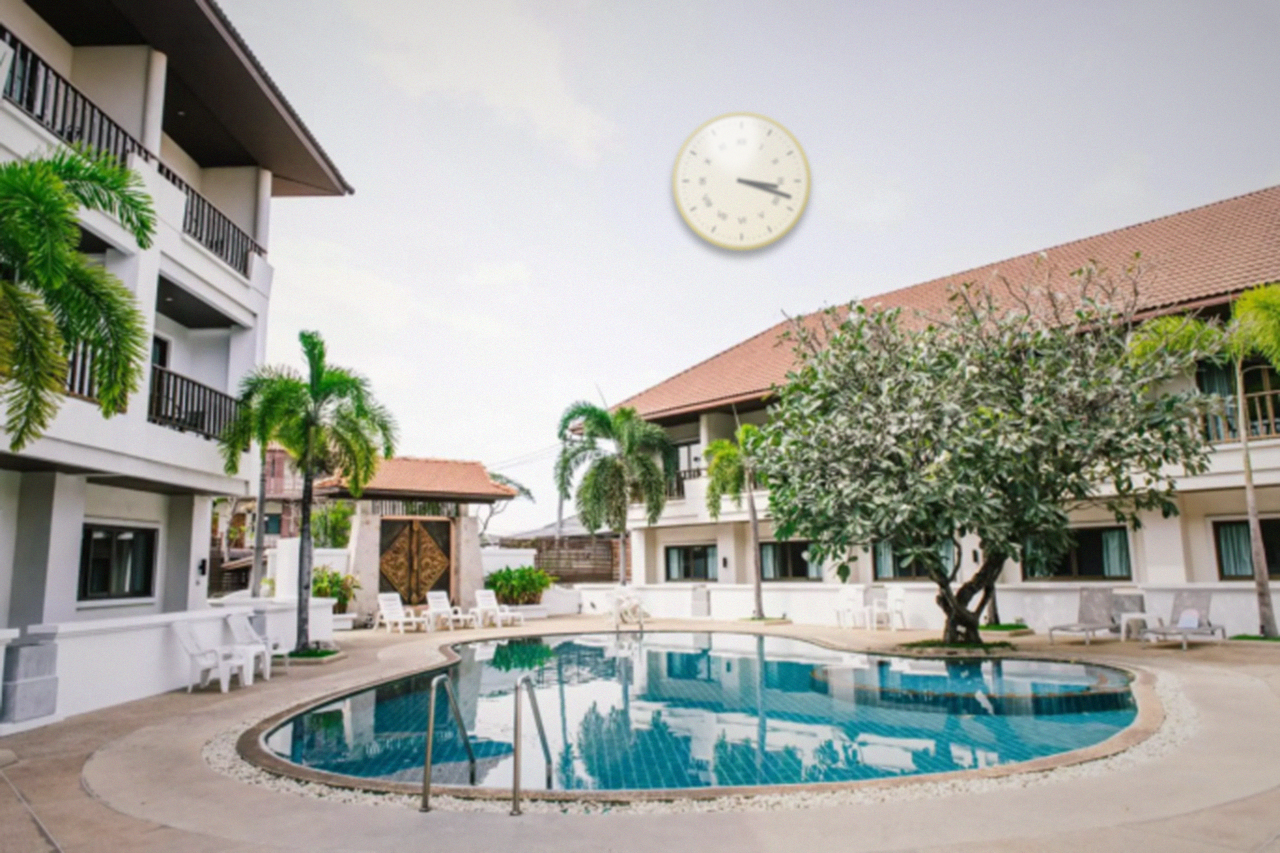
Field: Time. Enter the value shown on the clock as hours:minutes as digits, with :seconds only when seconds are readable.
3:18
